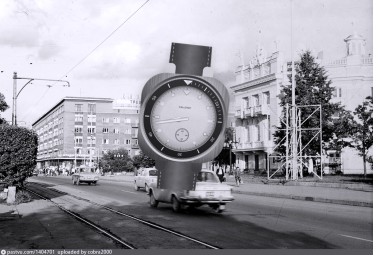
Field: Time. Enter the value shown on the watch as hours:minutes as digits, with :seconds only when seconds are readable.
8:43
